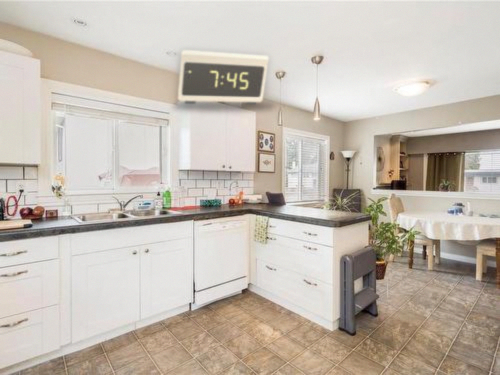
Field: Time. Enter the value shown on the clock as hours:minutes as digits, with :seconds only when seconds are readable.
7:45
